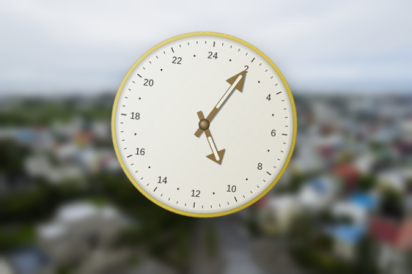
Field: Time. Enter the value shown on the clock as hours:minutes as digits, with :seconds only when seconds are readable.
10:05
